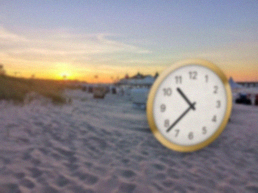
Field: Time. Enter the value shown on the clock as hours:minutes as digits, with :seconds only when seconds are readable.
10:38
